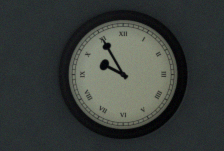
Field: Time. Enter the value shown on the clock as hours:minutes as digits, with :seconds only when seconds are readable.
9:55
